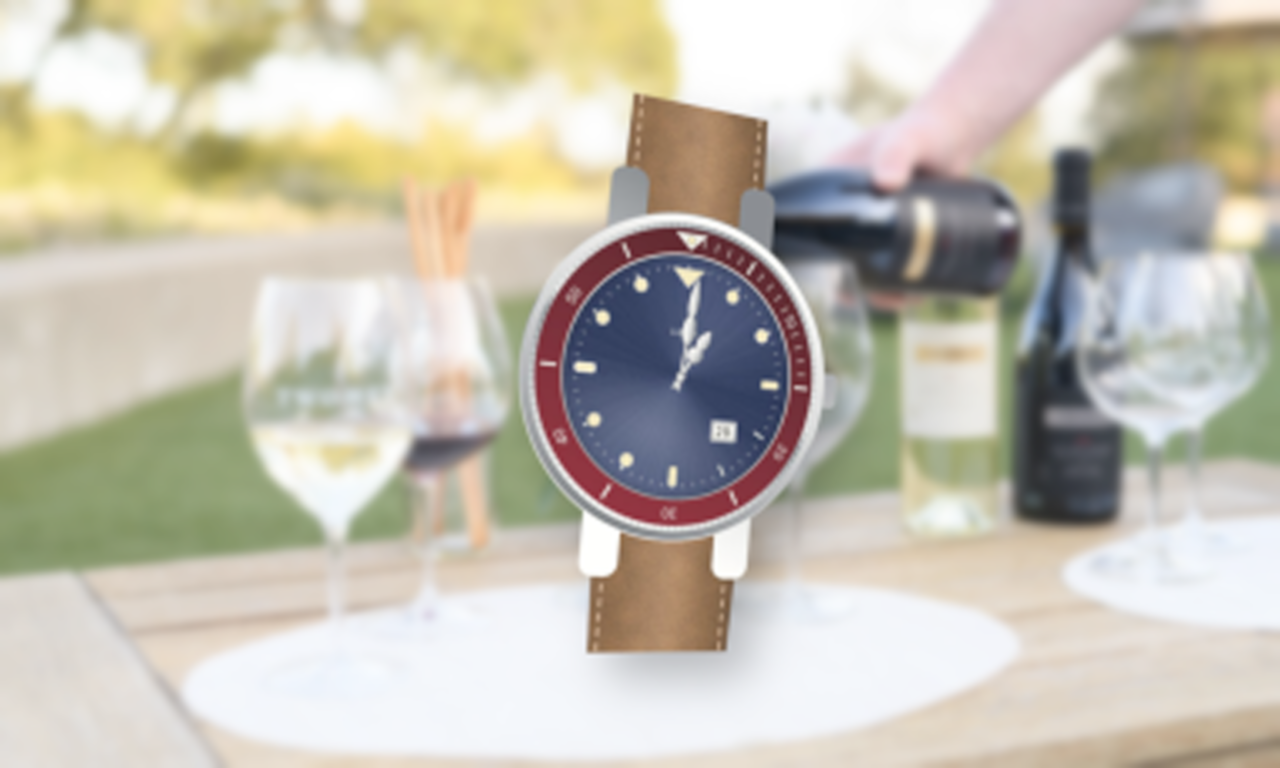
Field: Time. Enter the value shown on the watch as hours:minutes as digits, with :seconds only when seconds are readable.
1:01
